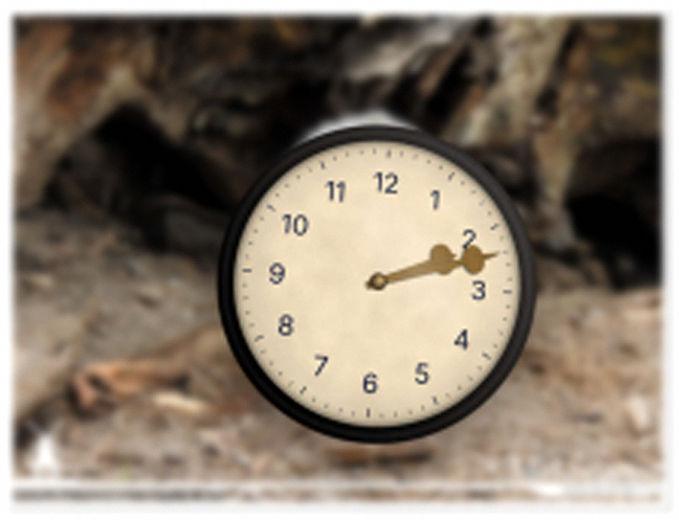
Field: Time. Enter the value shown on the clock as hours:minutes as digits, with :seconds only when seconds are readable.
2:12
